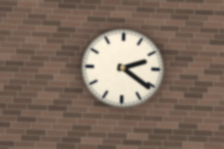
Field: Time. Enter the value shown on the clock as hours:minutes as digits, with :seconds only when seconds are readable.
2:21
